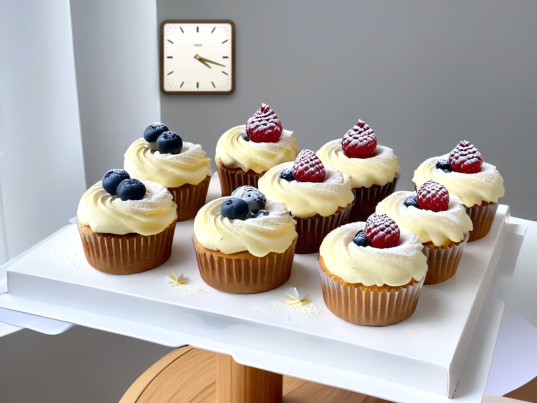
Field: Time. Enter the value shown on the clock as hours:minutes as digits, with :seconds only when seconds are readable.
4:18
